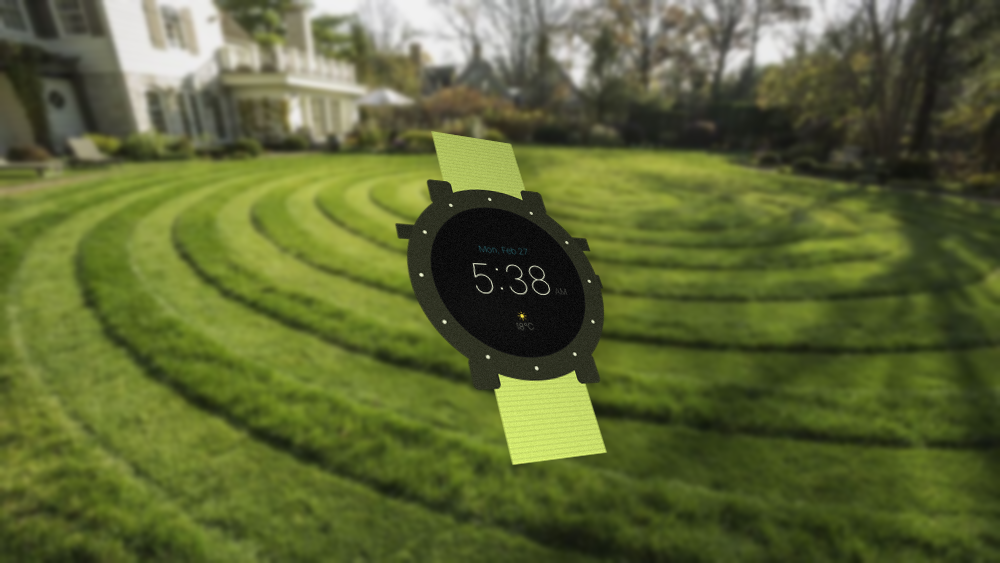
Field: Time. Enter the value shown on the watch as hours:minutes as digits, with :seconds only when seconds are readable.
5:38
